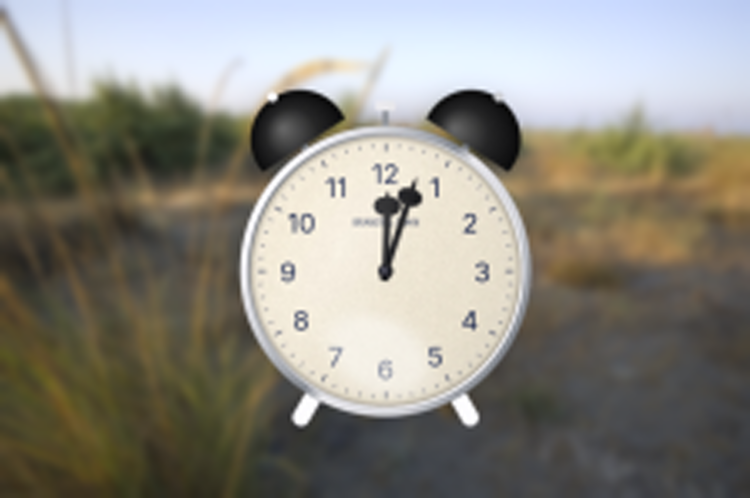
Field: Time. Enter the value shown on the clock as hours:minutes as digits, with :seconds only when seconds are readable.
12:03
